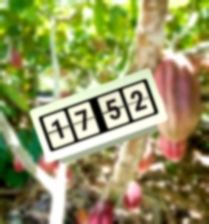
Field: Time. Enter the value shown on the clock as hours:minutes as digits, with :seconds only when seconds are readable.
17:52
